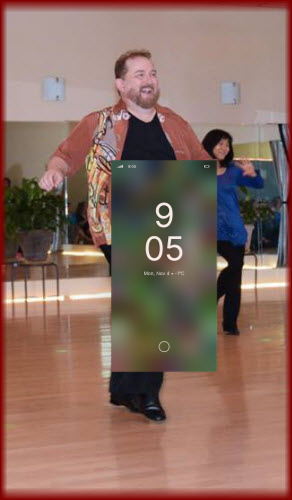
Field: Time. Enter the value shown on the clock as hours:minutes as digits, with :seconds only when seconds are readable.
9:05
